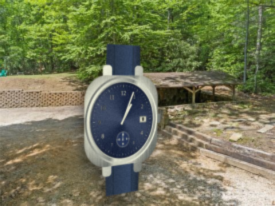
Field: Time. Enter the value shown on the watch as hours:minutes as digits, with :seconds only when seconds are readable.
1:04
